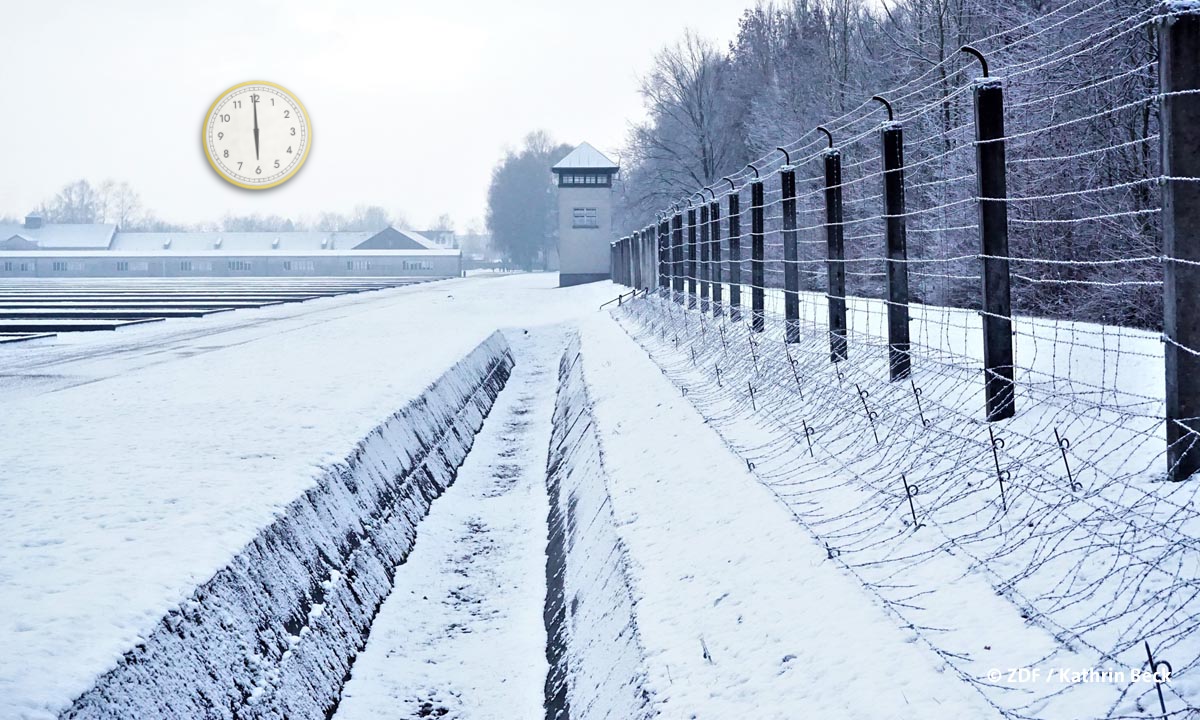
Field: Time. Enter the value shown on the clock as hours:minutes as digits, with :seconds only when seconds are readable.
6:00
